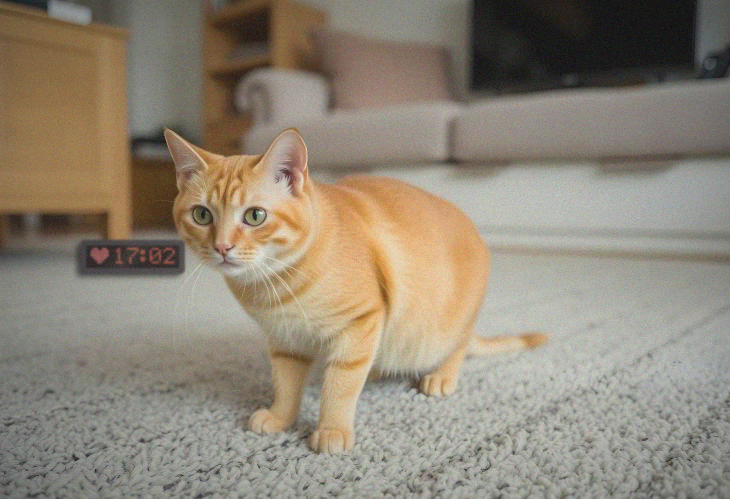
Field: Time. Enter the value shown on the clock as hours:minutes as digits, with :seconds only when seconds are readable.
17:02
